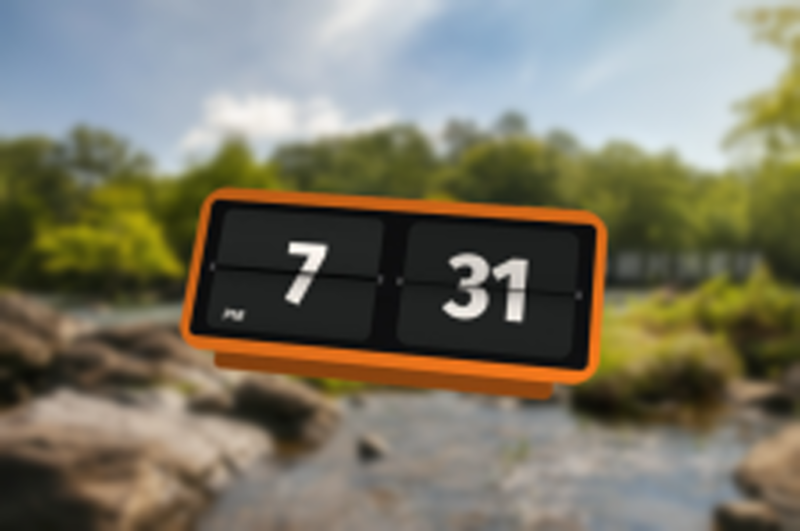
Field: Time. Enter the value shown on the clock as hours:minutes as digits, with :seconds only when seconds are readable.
7:31
